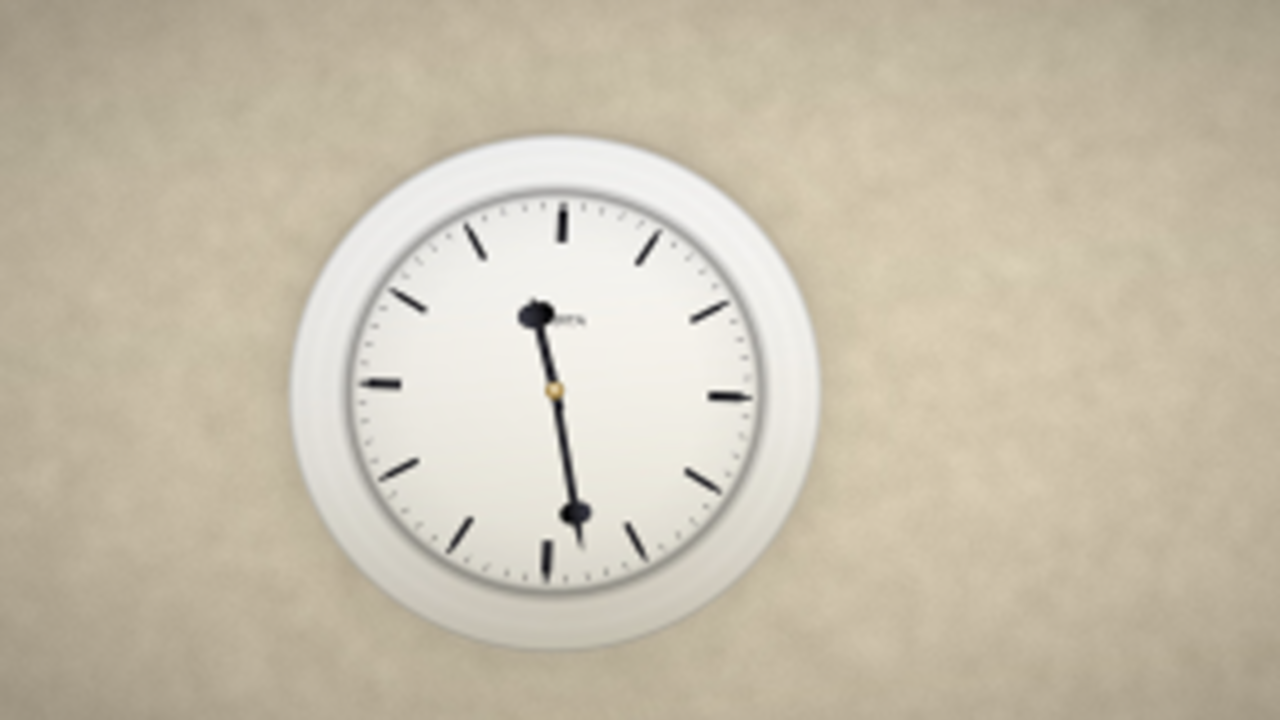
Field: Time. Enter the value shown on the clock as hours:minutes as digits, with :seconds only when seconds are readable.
11:28
